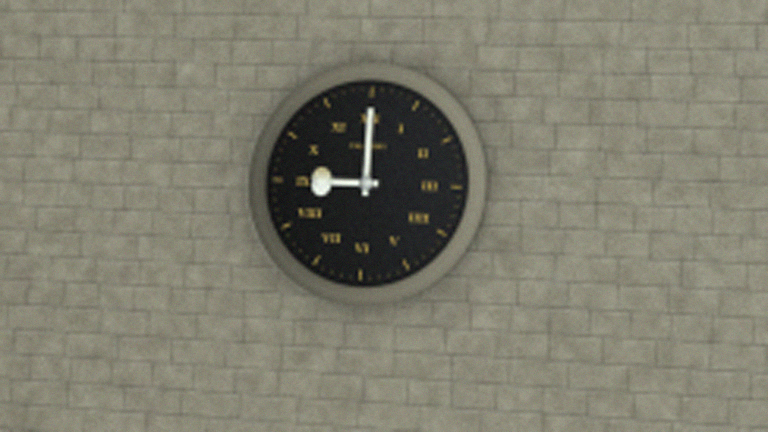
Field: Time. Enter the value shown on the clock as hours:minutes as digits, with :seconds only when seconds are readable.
9:00
